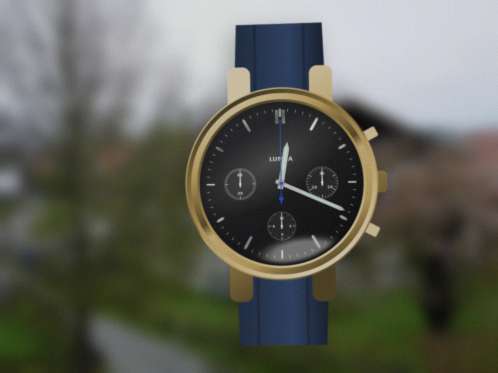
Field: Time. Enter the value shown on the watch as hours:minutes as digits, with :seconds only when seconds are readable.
12:19
